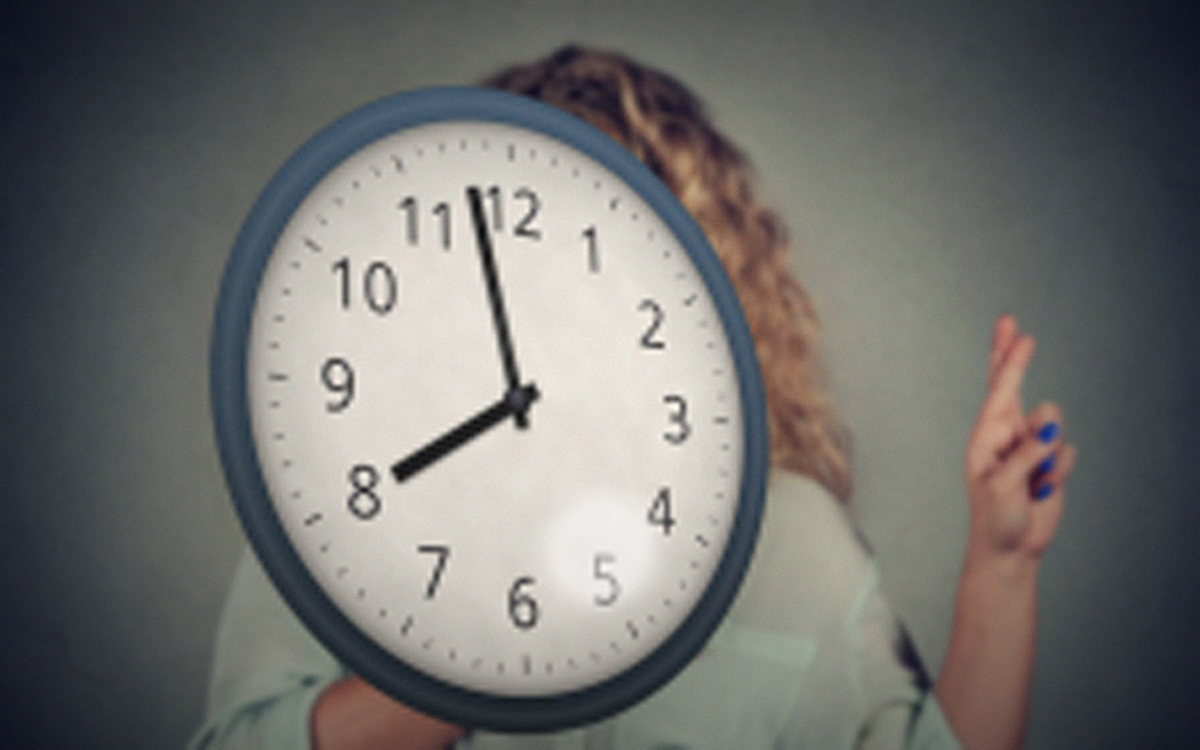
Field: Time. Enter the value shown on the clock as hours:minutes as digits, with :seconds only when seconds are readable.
7:58
